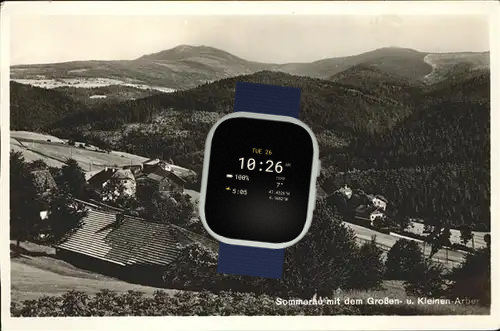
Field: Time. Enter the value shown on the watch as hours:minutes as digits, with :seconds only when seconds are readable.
10:26
